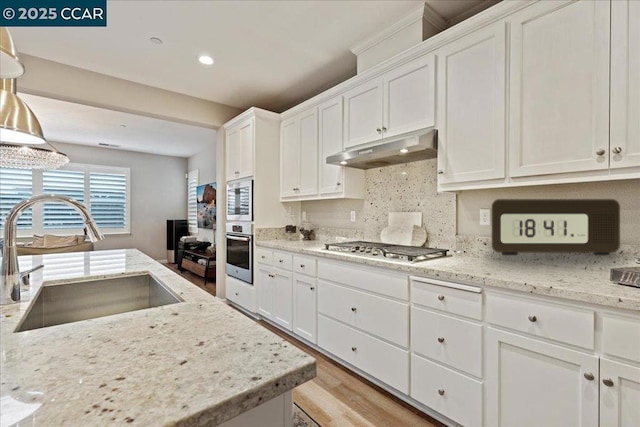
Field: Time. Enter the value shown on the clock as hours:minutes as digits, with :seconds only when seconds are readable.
18:41
